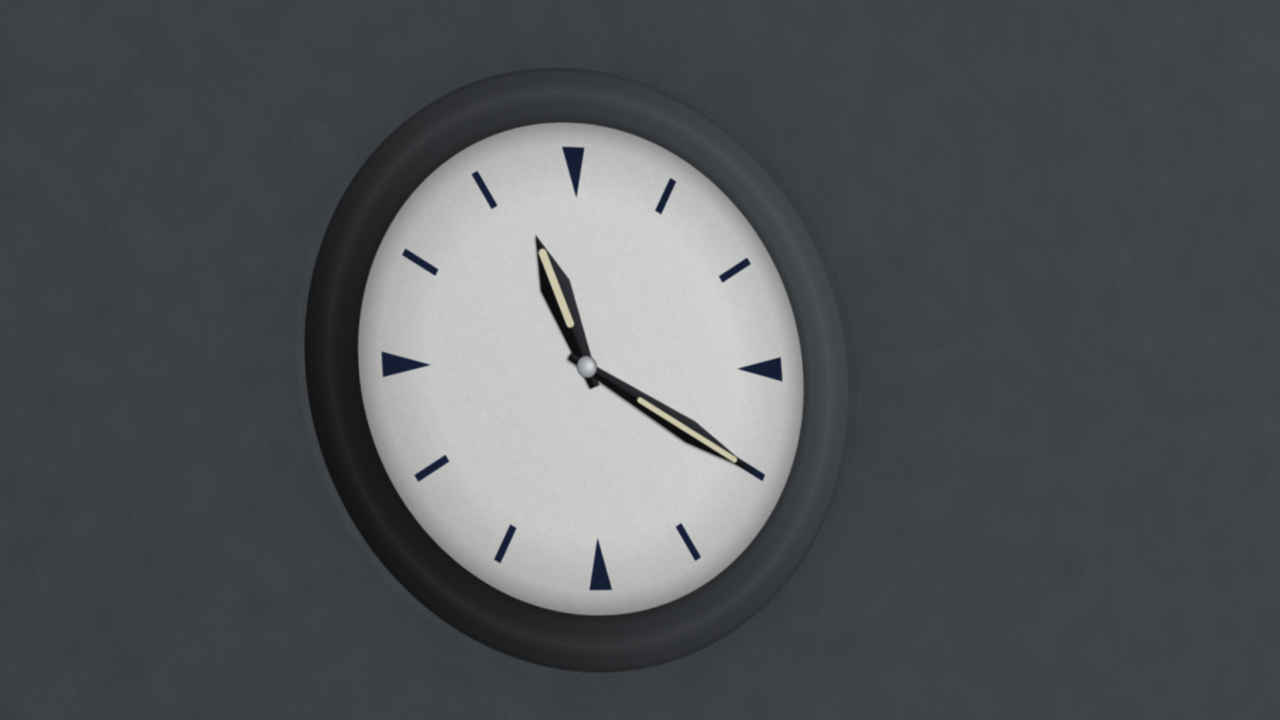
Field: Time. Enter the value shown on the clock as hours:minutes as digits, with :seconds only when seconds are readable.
11:20
